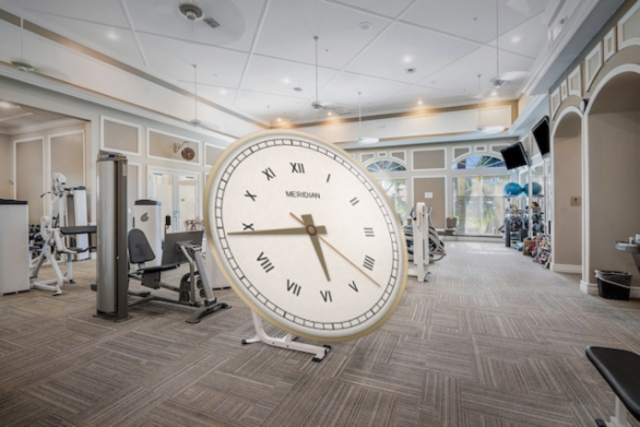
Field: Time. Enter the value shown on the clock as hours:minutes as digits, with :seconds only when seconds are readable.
5:44:22
